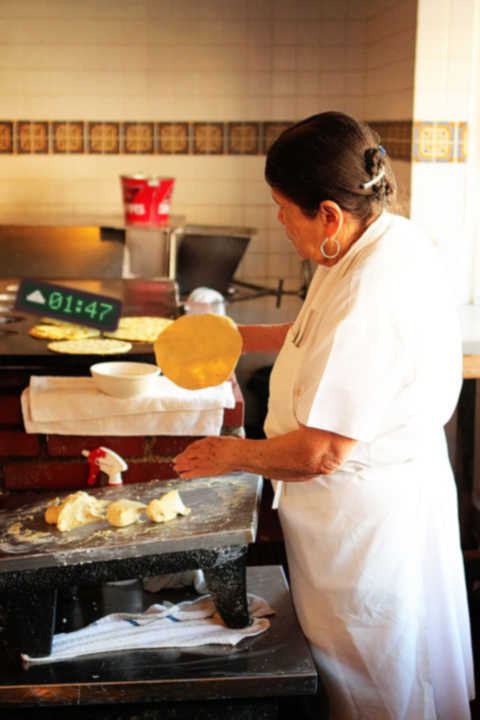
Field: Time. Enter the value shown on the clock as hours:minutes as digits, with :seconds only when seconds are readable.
1:47
